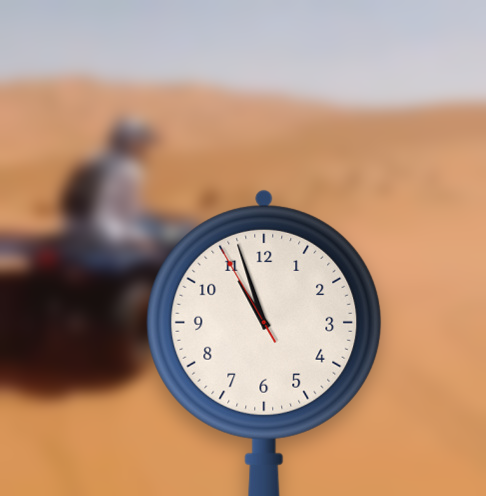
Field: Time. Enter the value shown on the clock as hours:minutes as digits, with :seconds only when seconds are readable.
10:56:55
